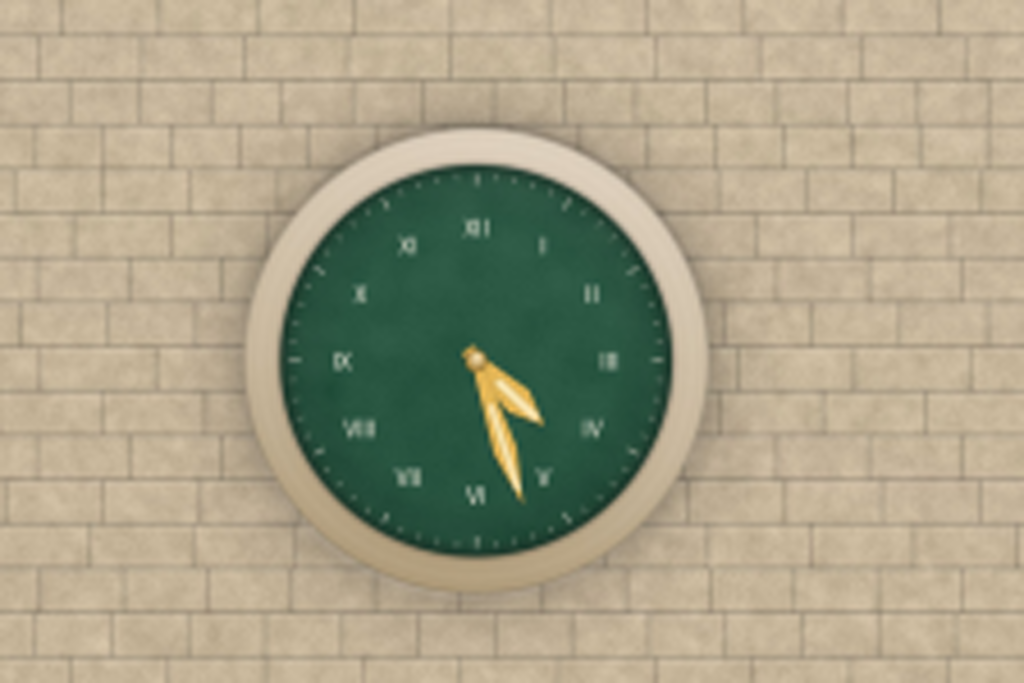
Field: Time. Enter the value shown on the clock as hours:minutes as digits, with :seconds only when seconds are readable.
4:27
